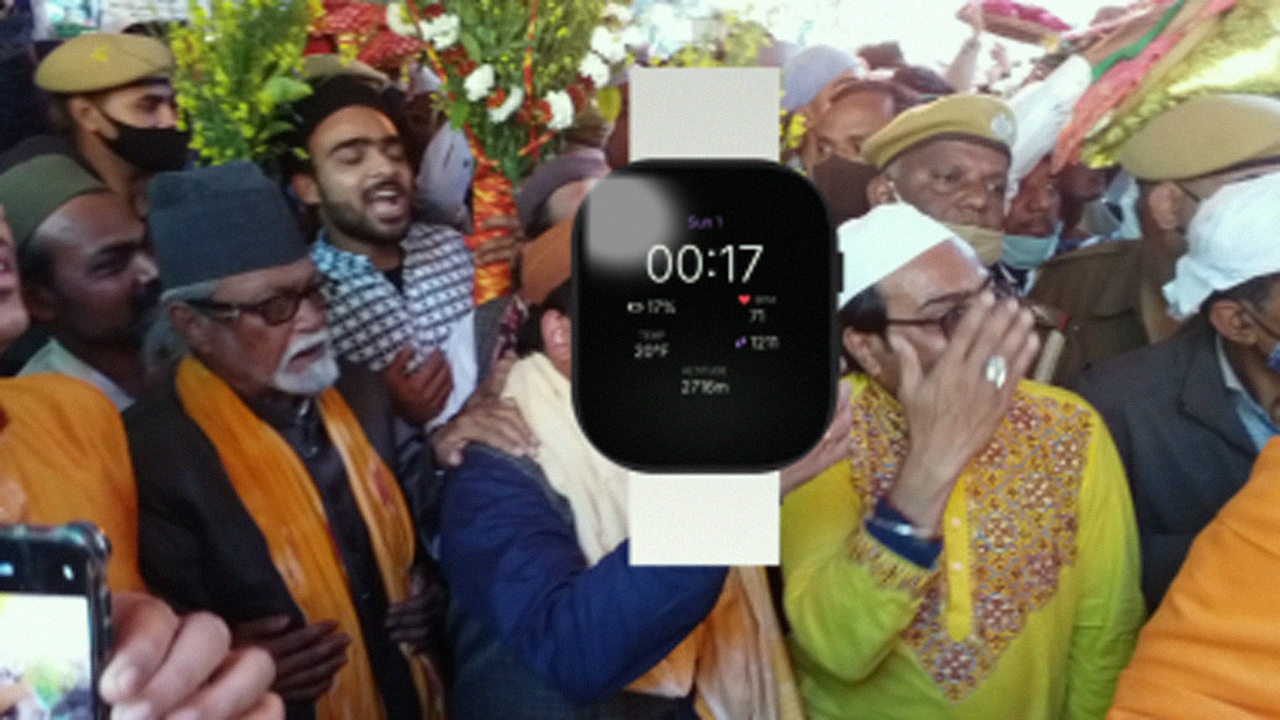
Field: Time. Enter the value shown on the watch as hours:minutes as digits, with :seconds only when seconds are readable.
0:17
